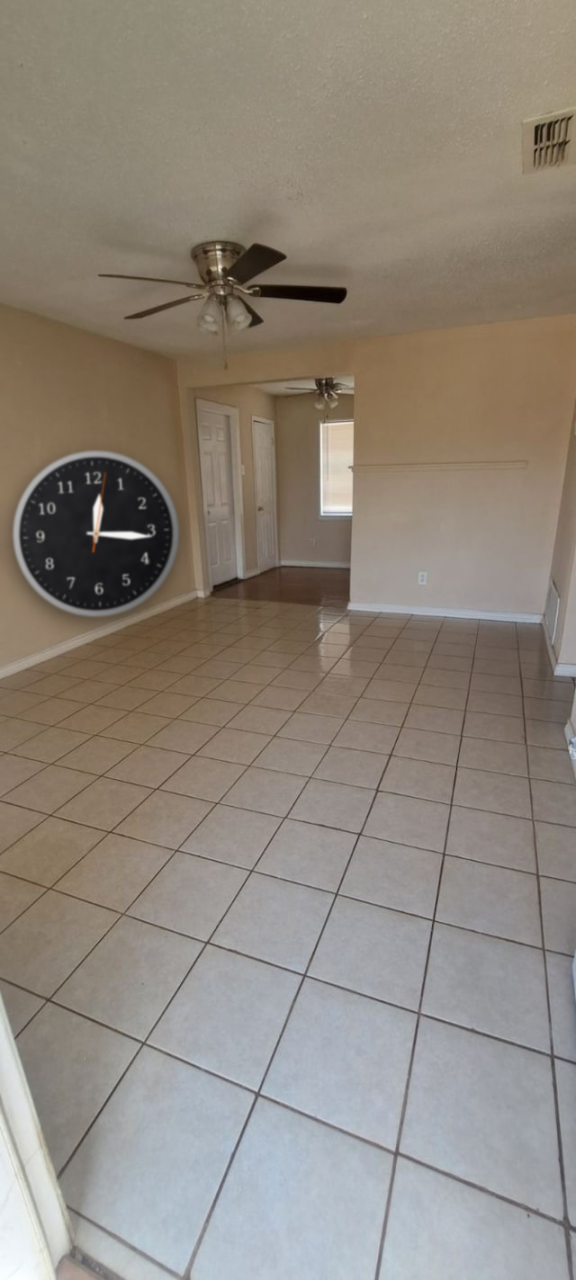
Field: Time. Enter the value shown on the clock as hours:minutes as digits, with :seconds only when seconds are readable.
12:16:02
